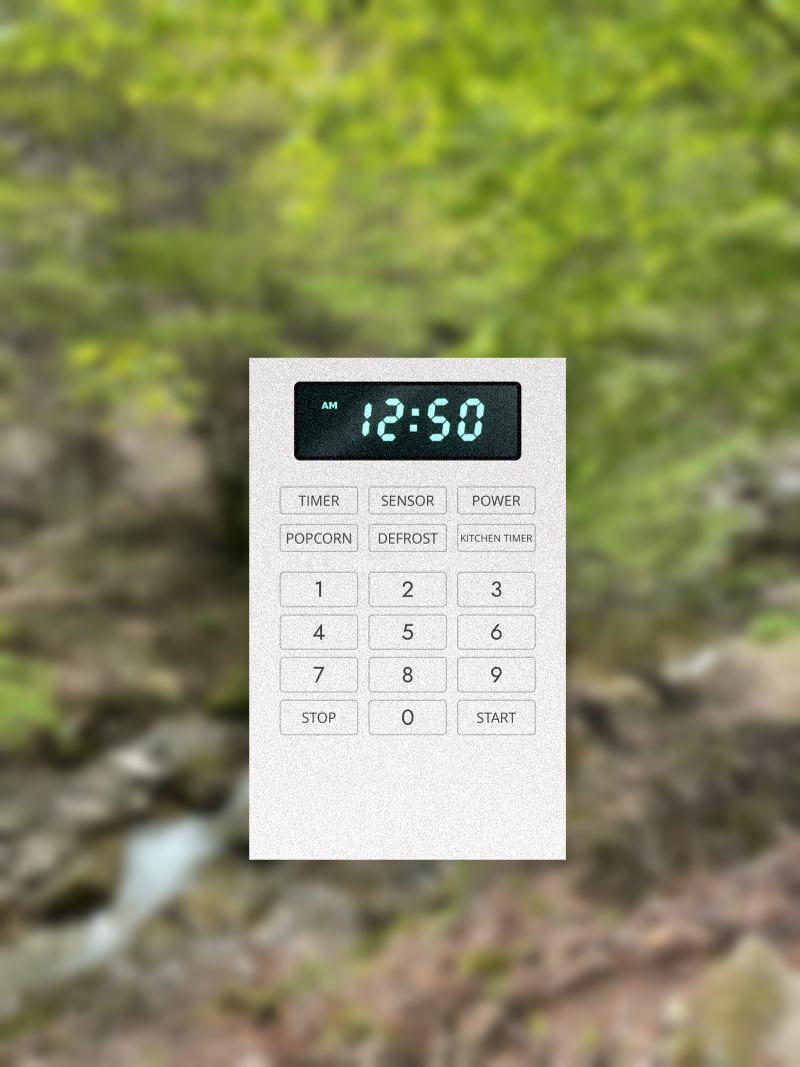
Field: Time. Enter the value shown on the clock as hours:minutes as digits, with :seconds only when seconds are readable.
12:50
